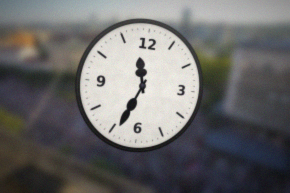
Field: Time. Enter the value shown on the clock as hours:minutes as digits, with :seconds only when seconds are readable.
11:34
